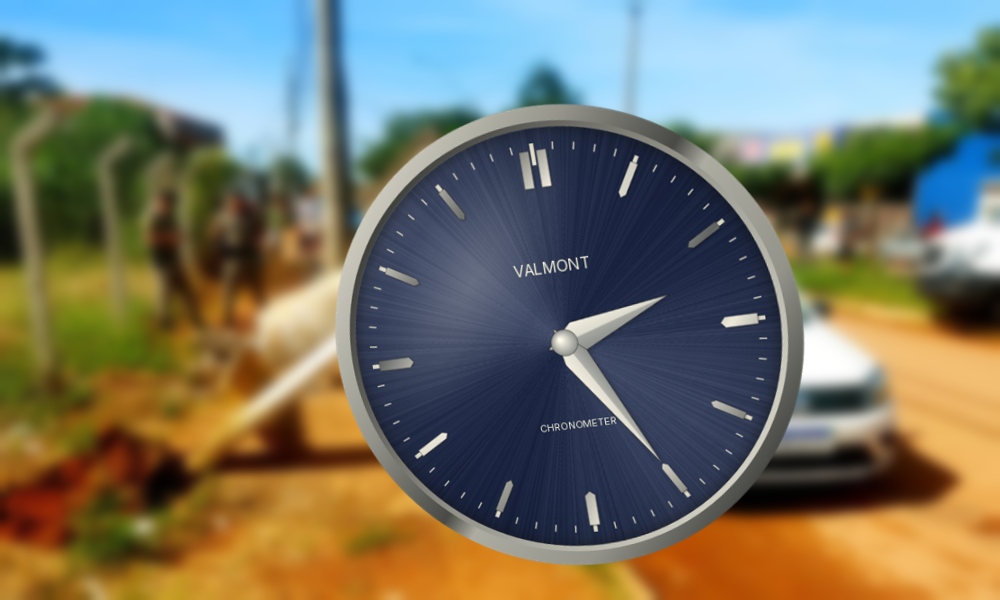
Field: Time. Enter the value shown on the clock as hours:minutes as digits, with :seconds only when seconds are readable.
2:25
